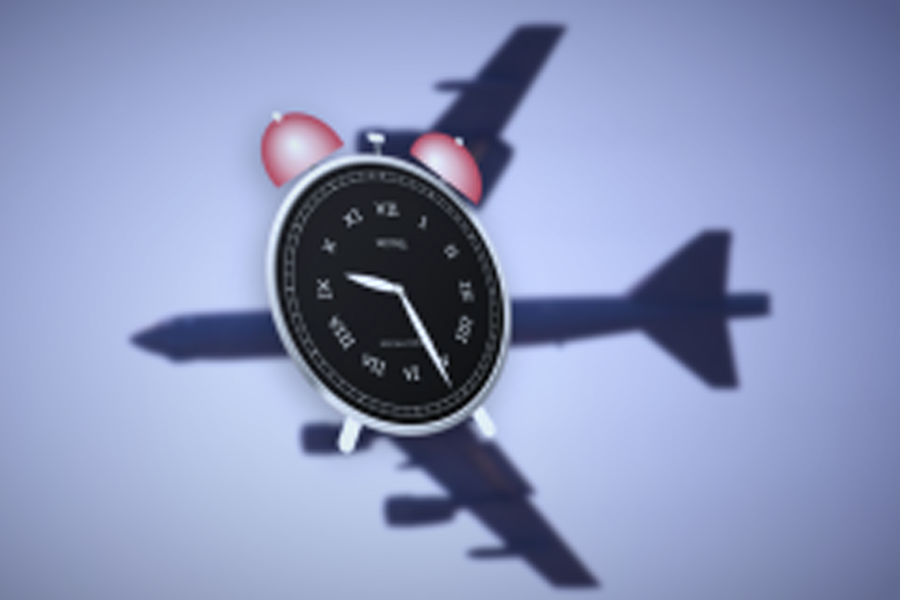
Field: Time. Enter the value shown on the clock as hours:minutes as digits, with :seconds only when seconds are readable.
9:26
